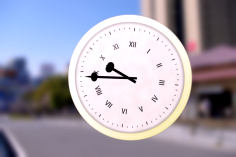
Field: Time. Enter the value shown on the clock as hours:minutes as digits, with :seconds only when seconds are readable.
9:44
